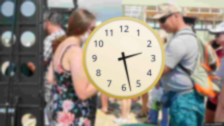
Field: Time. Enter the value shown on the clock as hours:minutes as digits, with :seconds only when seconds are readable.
2:28
